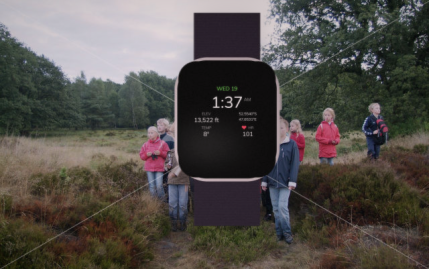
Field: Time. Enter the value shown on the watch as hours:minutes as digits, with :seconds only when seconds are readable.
1:37
